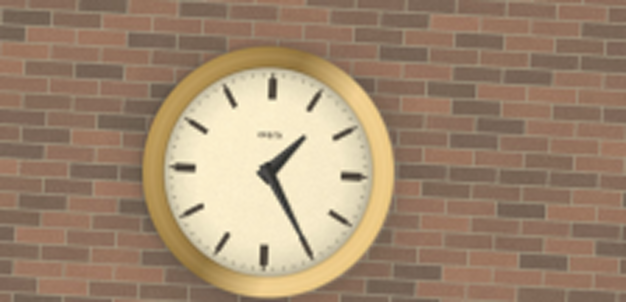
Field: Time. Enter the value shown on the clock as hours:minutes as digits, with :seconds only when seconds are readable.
1:25
